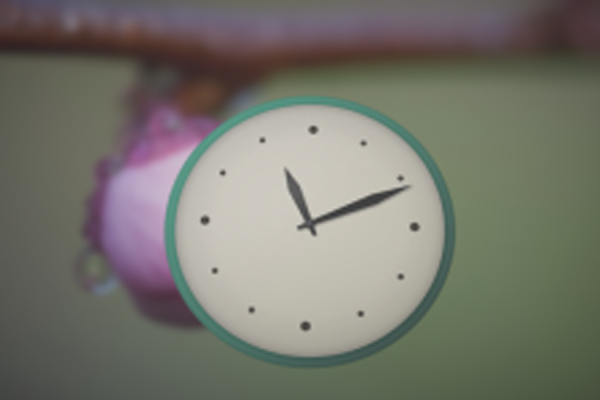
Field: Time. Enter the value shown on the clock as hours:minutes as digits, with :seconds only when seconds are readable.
11:11
